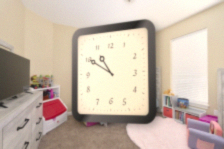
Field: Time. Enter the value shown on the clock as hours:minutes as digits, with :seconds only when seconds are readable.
10:50
